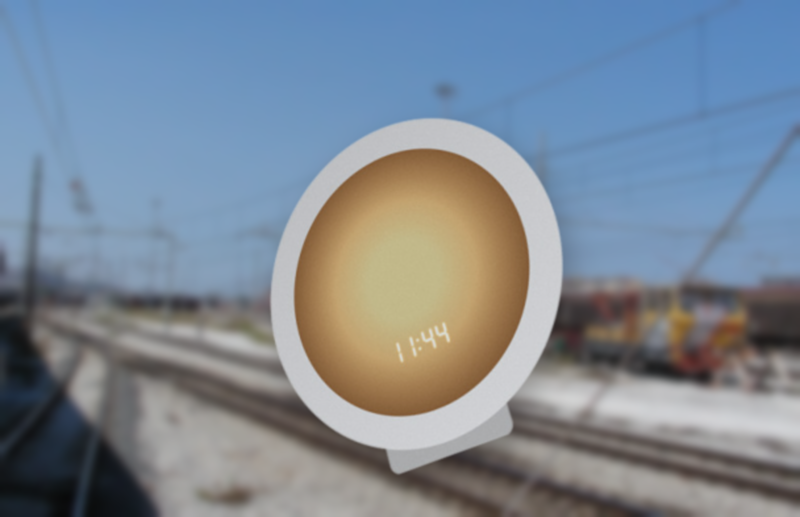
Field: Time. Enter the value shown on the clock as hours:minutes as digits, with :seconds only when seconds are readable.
11:44
